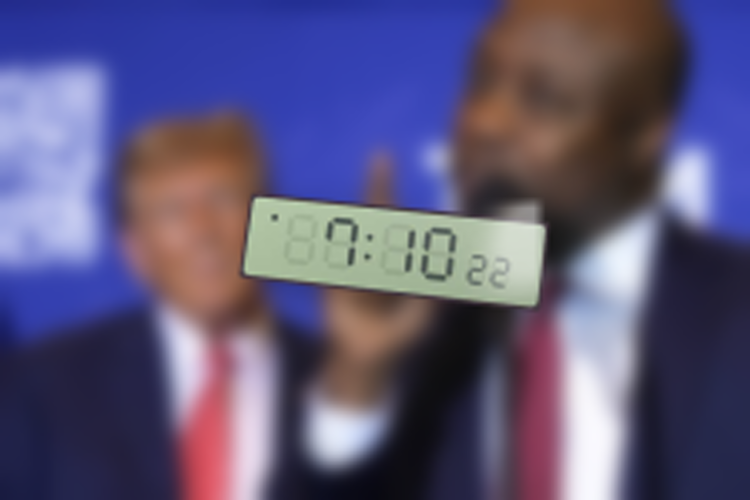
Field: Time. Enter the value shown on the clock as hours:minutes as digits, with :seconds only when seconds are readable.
7:10:22
